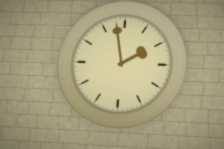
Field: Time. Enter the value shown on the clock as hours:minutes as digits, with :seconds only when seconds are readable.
1:58
